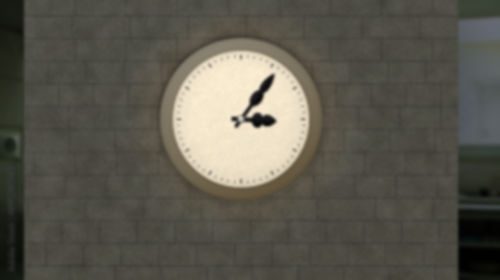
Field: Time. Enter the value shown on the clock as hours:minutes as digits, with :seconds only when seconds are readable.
3:06
